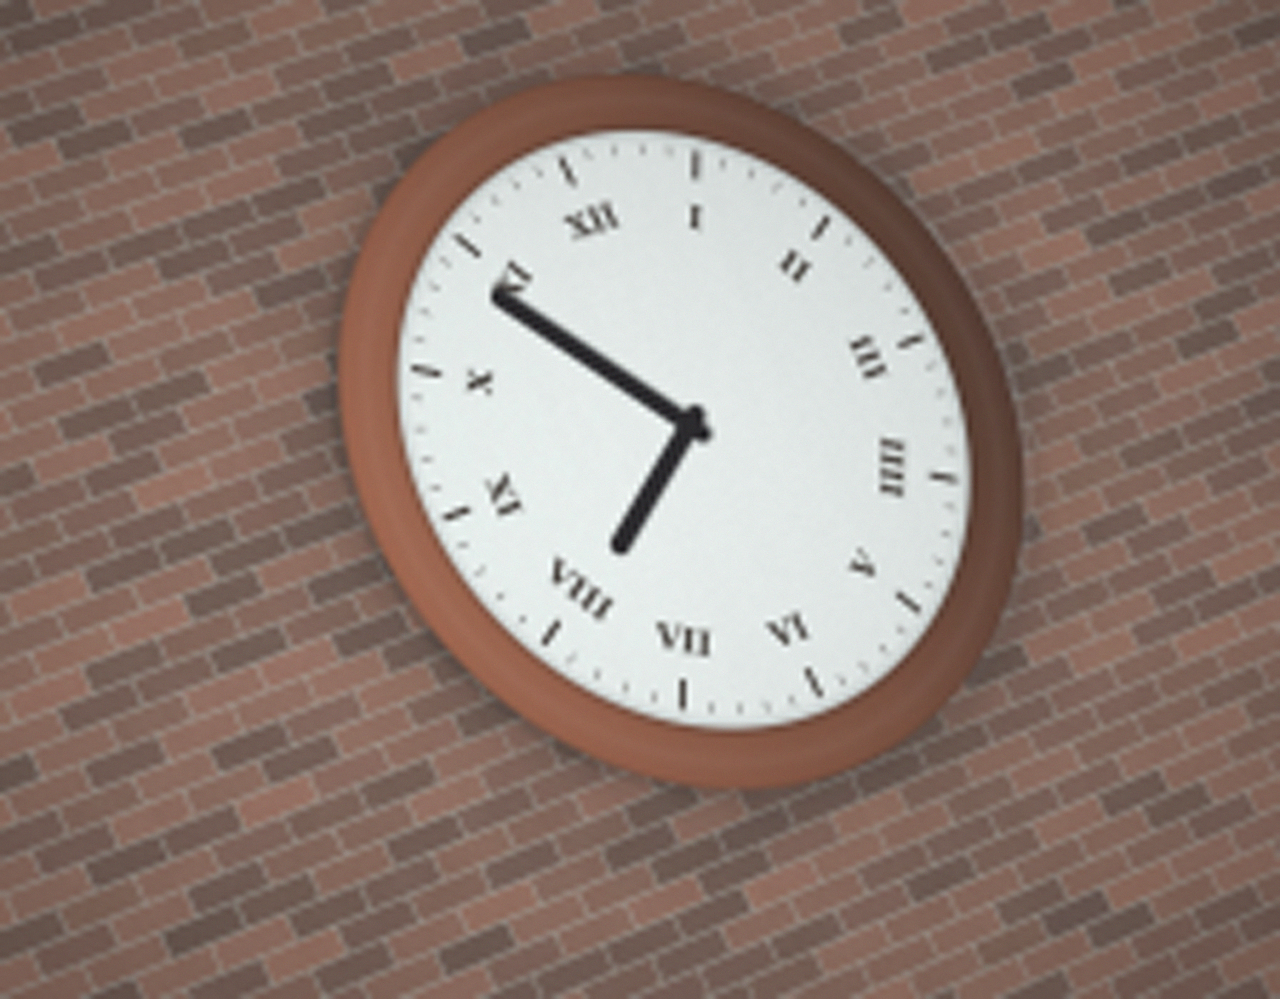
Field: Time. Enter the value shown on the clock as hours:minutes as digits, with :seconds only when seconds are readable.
7:54
